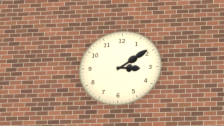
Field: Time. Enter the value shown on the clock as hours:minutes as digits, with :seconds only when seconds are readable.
3:09
